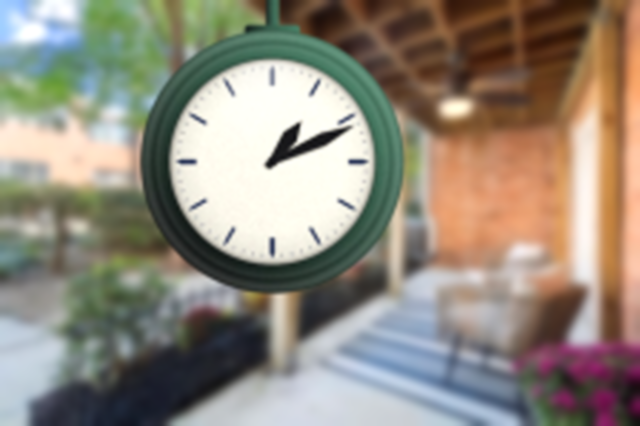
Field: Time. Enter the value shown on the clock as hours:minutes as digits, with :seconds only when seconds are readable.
1:11
